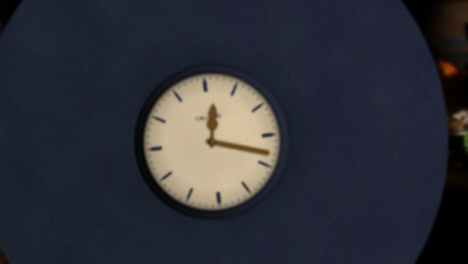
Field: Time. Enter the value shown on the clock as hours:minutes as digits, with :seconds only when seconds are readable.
12:18
